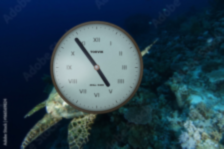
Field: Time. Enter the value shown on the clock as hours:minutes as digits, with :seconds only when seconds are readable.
4:54
